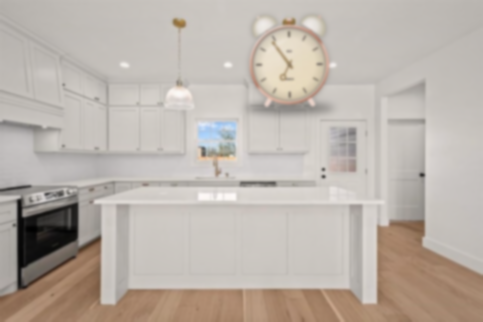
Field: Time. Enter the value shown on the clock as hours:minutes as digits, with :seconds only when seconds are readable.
6:54
